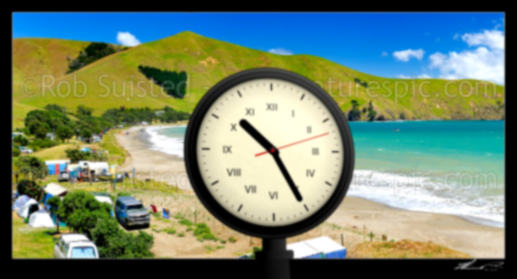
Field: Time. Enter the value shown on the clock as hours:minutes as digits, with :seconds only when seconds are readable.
10:25:12
